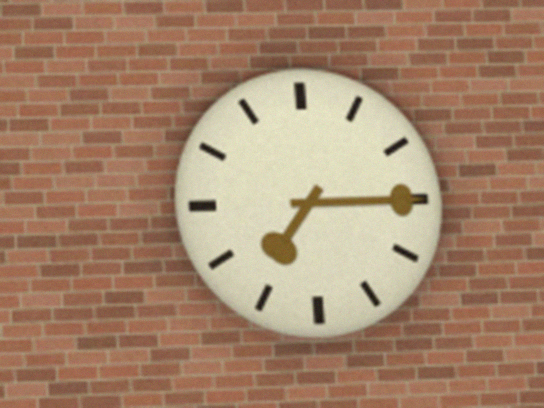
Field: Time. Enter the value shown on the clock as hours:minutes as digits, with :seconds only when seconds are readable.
7:15
